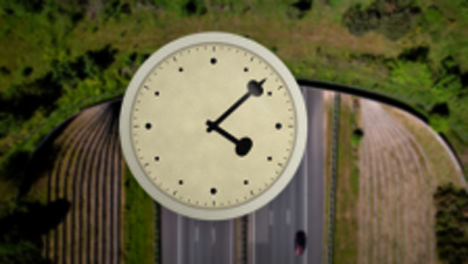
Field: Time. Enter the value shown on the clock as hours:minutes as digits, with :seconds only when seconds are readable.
4:08
